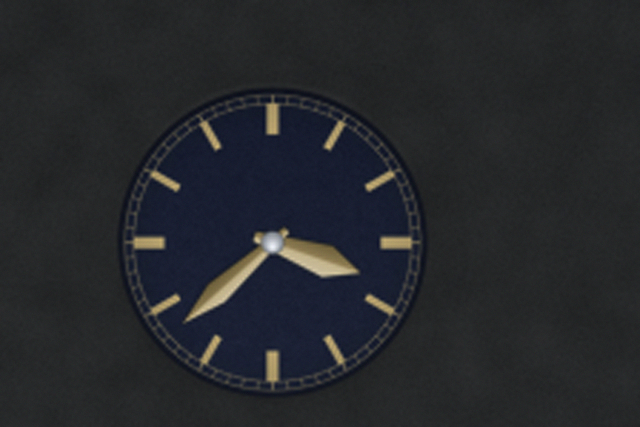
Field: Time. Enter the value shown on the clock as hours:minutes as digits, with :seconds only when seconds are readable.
3:38
